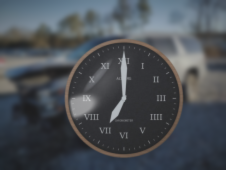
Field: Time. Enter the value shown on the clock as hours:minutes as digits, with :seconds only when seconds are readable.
7:00
